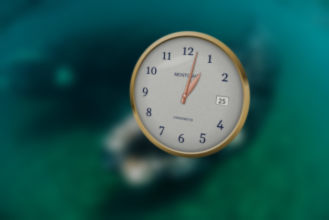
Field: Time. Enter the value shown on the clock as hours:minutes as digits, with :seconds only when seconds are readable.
1:02
